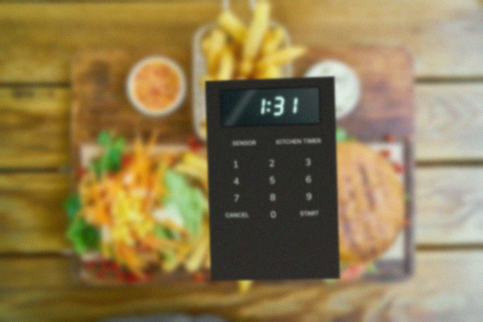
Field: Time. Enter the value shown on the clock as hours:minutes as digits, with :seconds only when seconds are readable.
1:31
